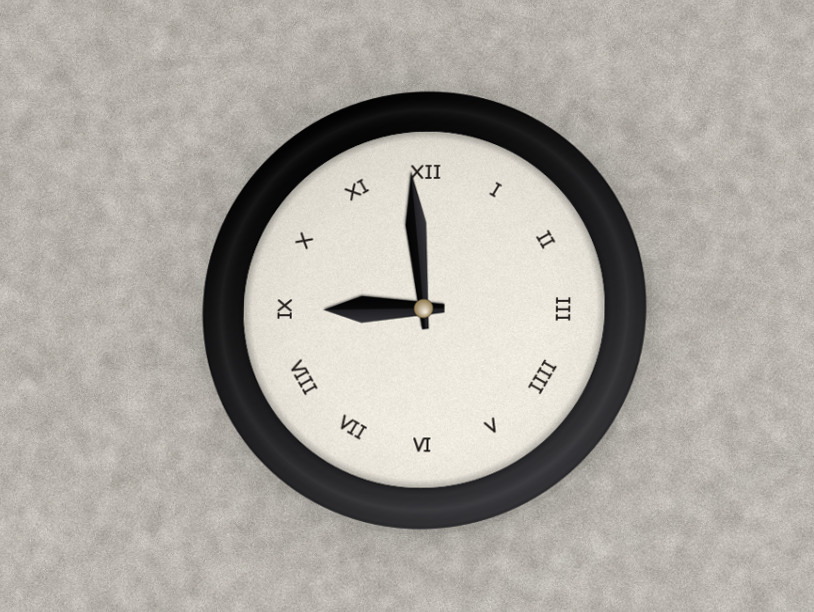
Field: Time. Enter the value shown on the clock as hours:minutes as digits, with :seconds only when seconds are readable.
8:59
